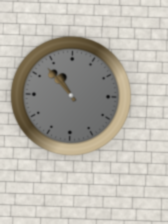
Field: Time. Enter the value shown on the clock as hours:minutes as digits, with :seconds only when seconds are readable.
10:53
